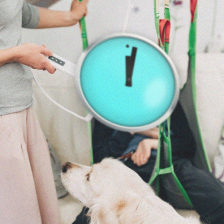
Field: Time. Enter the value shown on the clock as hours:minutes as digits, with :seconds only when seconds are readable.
12:02
